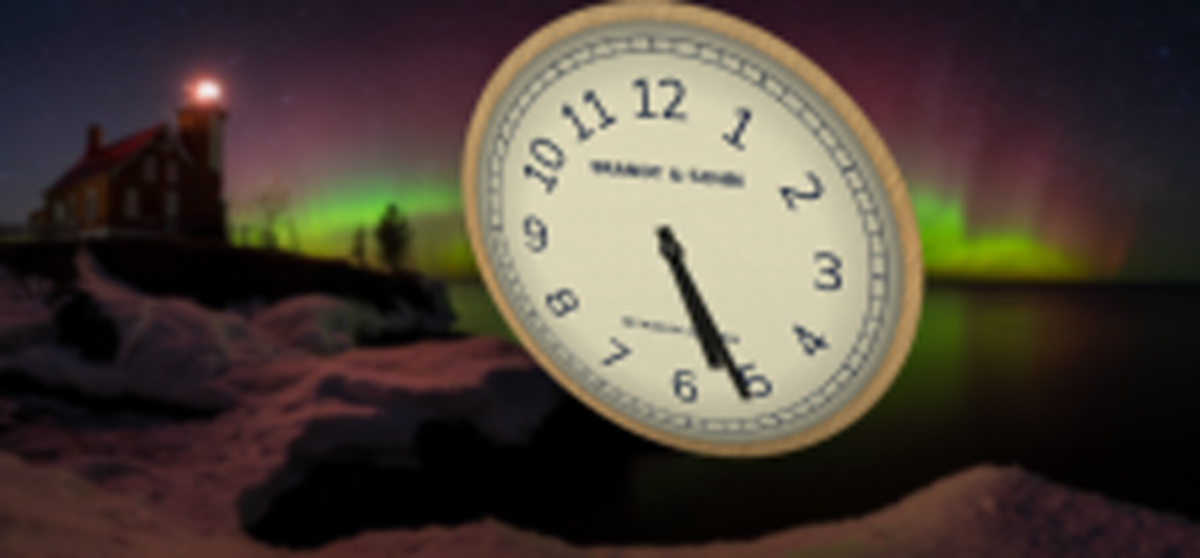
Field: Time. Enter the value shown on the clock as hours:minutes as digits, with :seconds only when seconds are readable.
5:26
